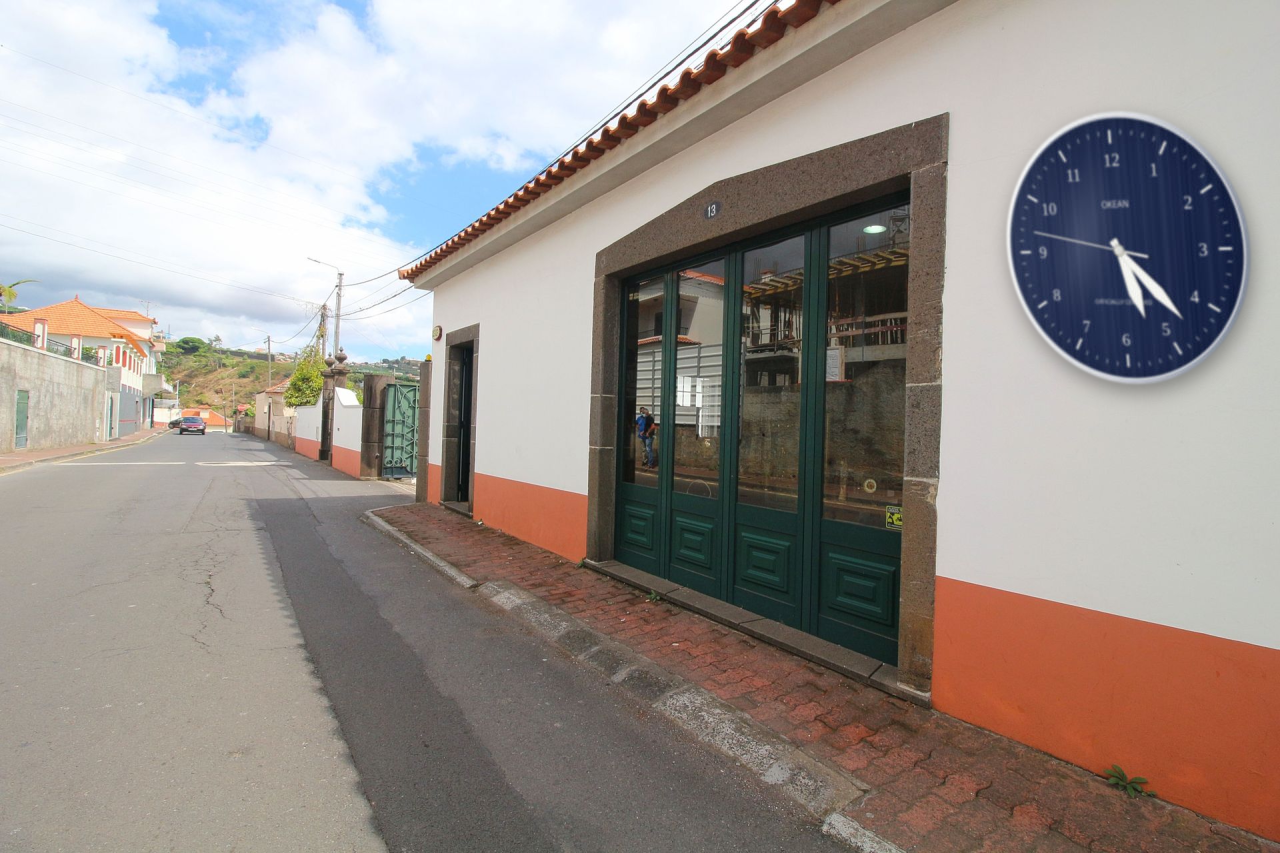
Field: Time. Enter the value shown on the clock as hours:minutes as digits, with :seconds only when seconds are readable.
5:22:47
